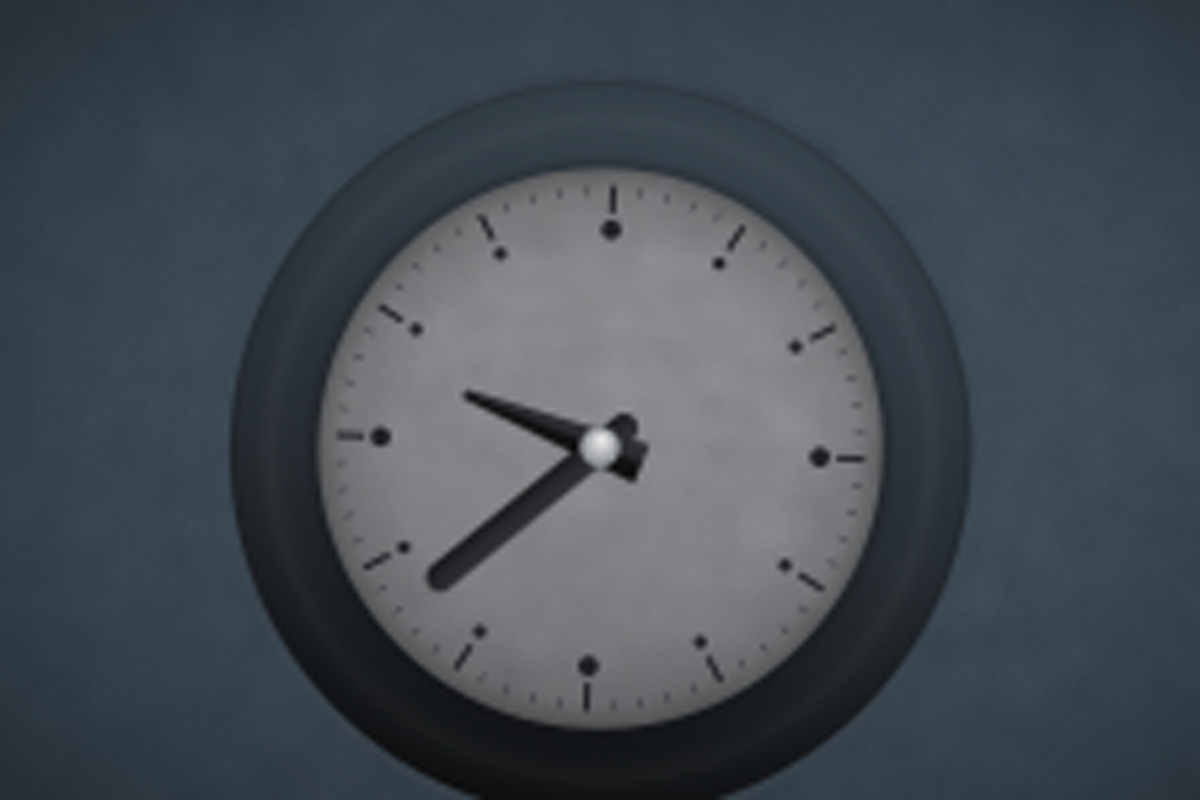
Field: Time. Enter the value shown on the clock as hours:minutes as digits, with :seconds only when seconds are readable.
9:38
